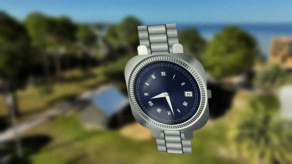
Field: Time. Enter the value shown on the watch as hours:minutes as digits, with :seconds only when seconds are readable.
8:28
